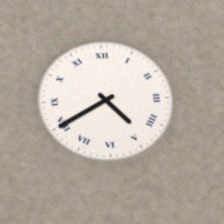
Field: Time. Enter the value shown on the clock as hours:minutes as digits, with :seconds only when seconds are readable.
4:40
